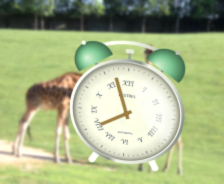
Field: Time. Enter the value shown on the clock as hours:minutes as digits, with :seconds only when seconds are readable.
7:57
